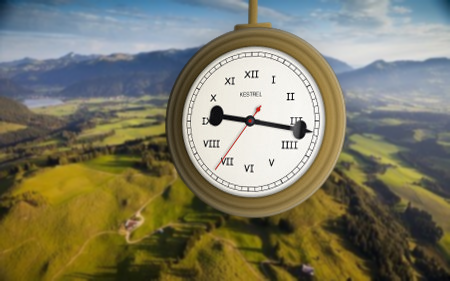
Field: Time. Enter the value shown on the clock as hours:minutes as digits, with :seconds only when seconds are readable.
9:16:36
